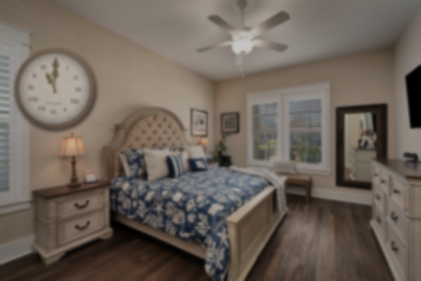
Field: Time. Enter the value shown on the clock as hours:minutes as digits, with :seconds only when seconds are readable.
11:00
